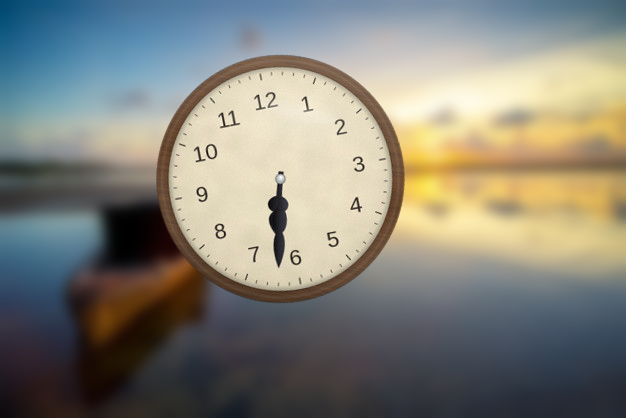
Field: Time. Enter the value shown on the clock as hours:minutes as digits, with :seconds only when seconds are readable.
6:32
